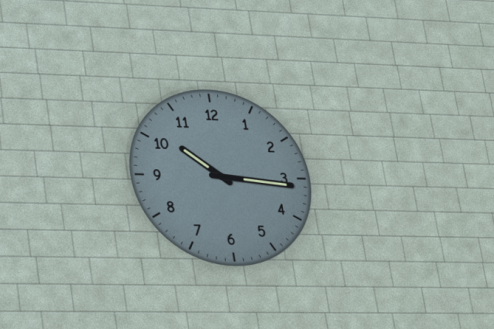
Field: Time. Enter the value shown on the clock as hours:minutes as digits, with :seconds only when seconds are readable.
10:16
